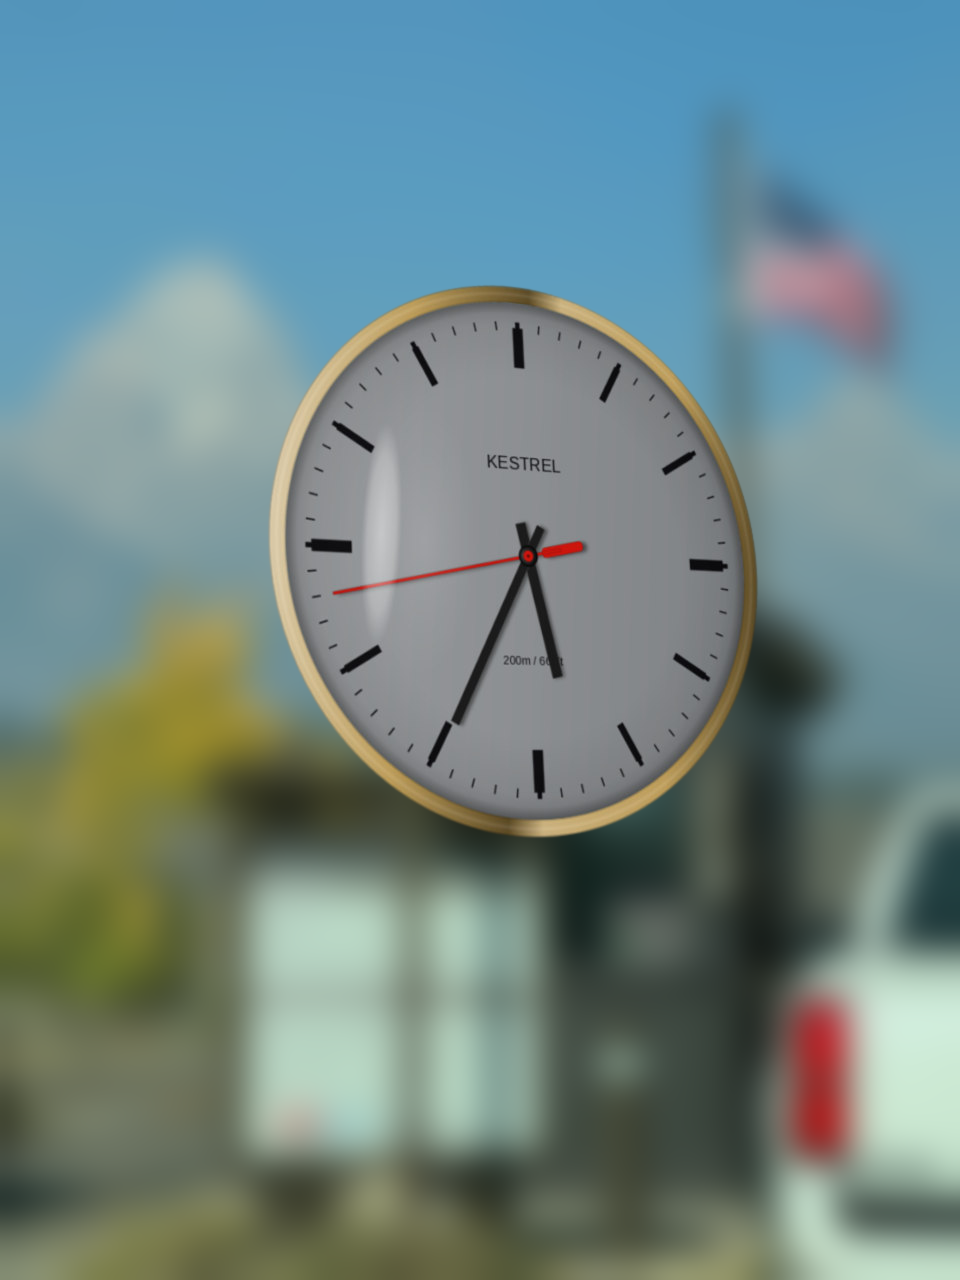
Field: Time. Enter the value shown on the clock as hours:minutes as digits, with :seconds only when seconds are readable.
5:34:43
